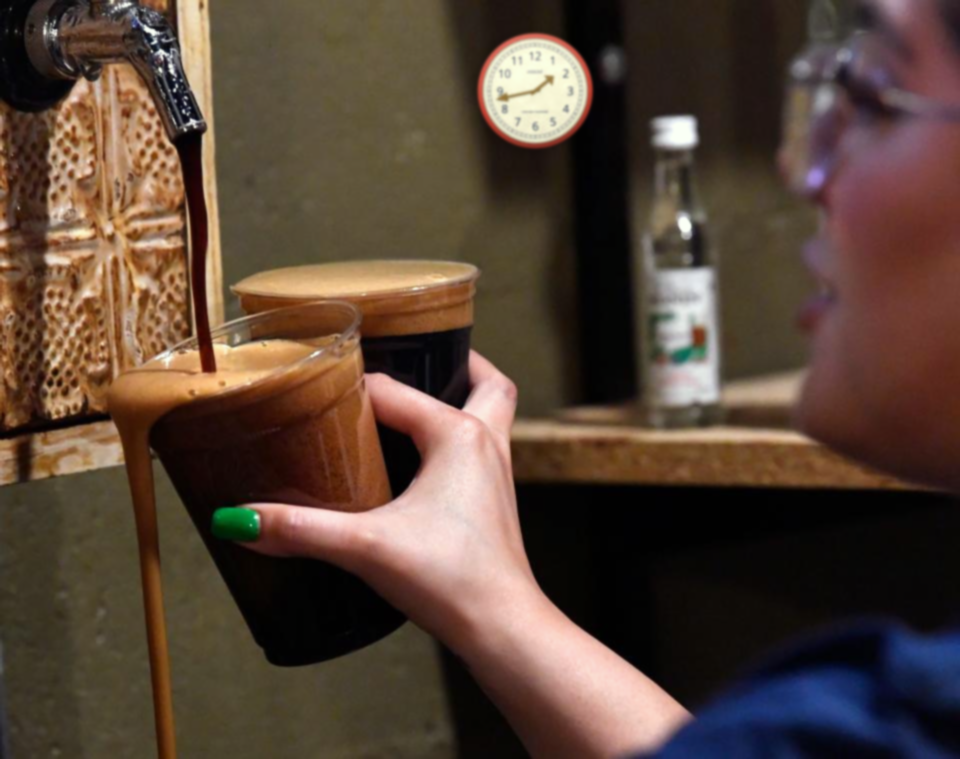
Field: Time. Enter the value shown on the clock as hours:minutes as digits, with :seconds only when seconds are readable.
1:43
